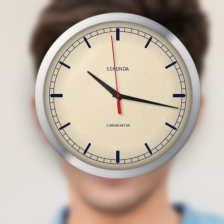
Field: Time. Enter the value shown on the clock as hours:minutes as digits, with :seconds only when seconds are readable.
10:16:59
